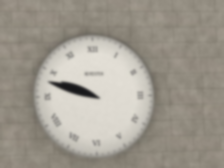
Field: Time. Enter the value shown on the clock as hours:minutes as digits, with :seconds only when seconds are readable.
9:48
